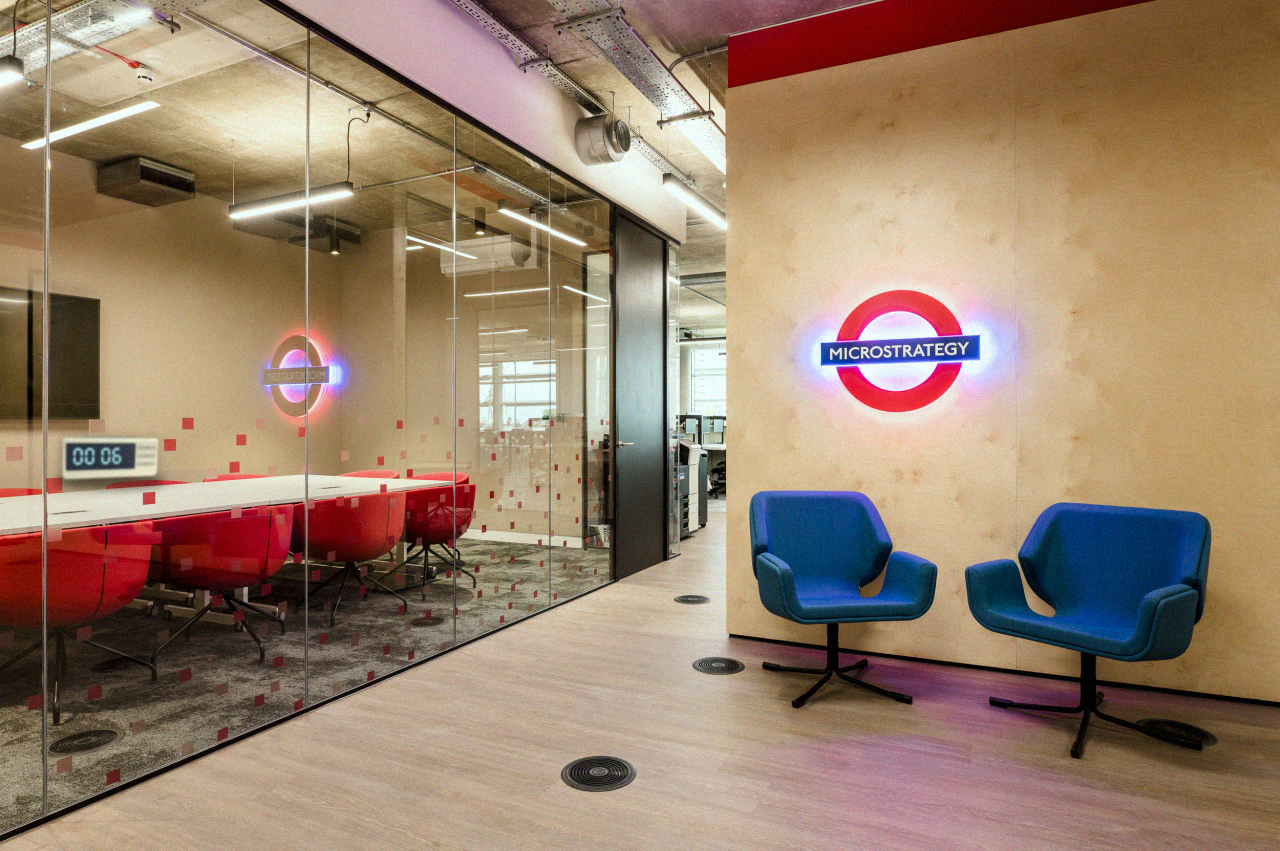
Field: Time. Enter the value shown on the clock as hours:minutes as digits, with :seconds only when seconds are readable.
0:06
